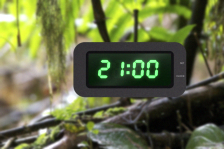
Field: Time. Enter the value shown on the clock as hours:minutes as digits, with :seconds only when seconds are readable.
21:00
